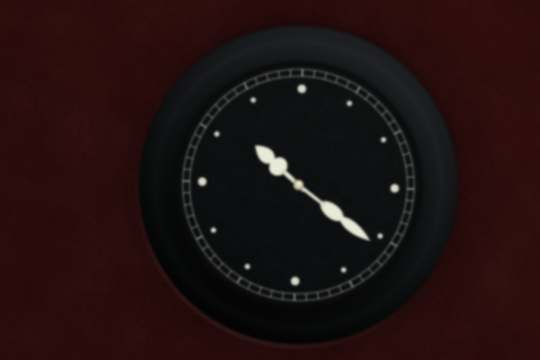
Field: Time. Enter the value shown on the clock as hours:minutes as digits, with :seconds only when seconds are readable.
10:21
